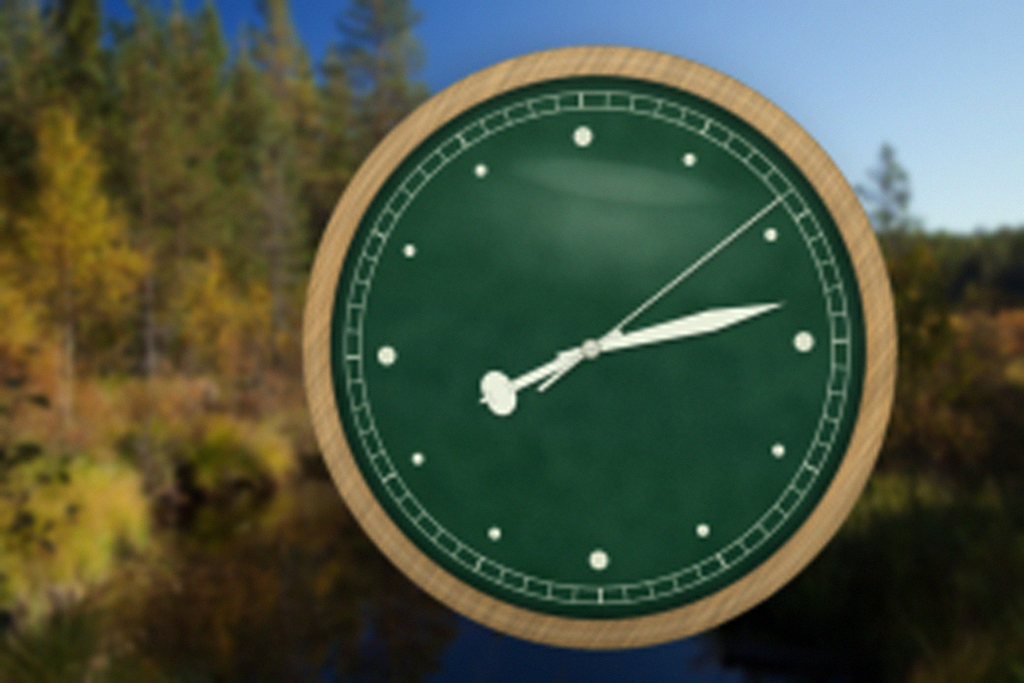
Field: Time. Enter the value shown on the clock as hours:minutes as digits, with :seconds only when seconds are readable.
8:13:09
